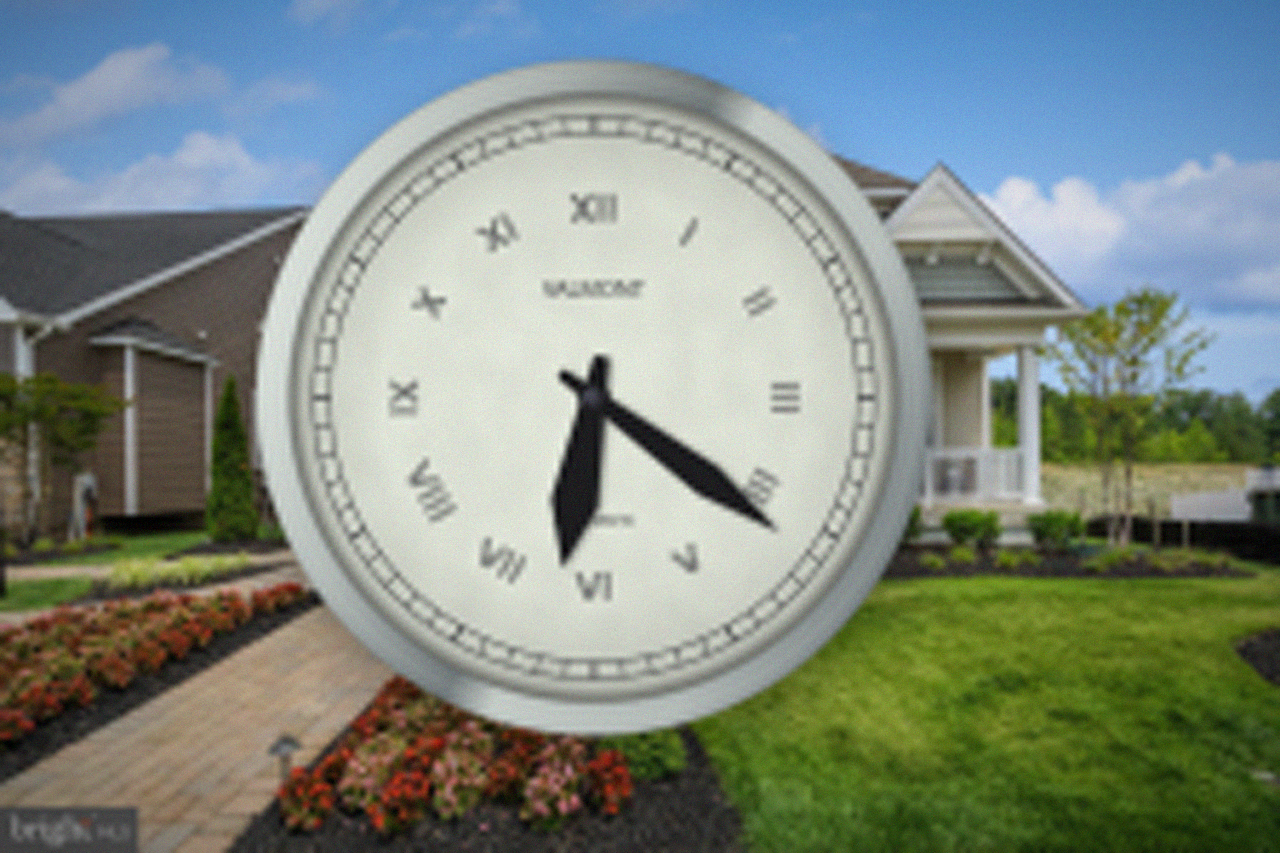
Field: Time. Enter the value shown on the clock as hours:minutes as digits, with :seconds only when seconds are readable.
6:21
